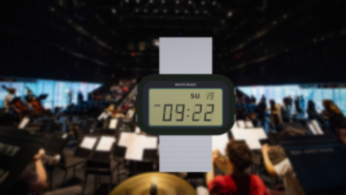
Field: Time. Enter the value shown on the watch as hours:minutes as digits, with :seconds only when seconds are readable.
9:22
